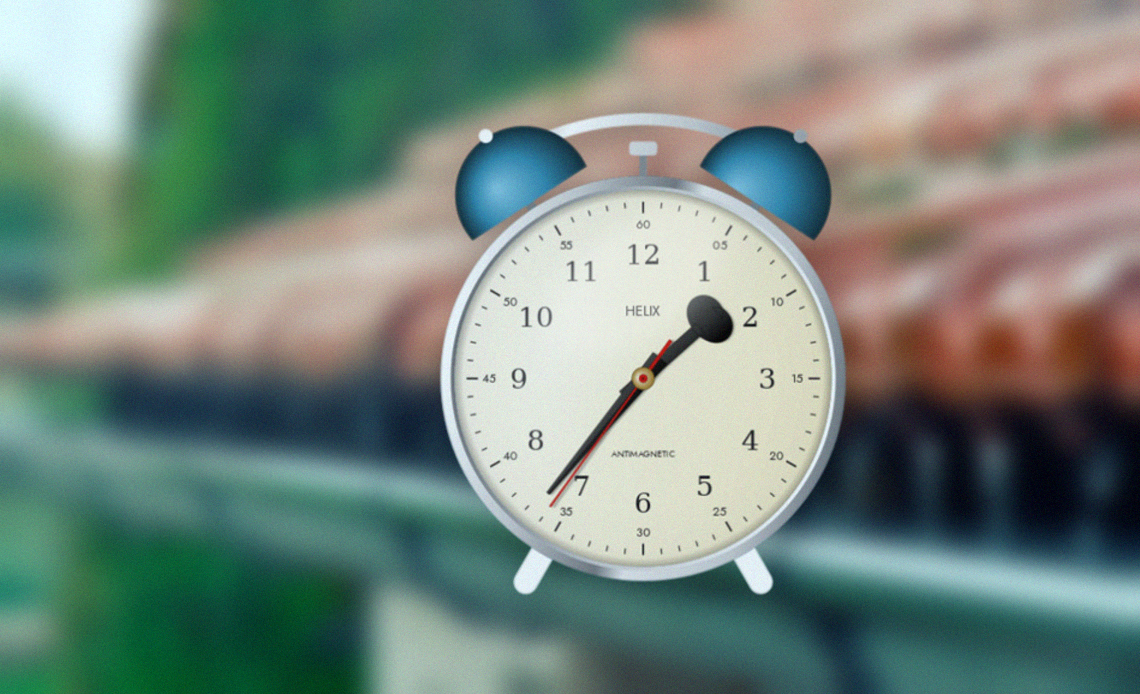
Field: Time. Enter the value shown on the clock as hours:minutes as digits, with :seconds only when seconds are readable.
1:36:36
